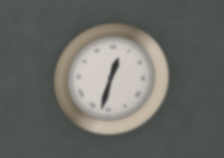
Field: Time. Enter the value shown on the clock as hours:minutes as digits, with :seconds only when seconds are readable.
12:32
